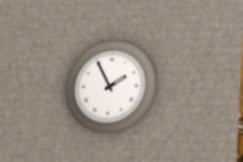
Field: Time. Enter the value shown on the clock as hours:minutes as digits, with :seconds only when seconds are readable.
1:55
